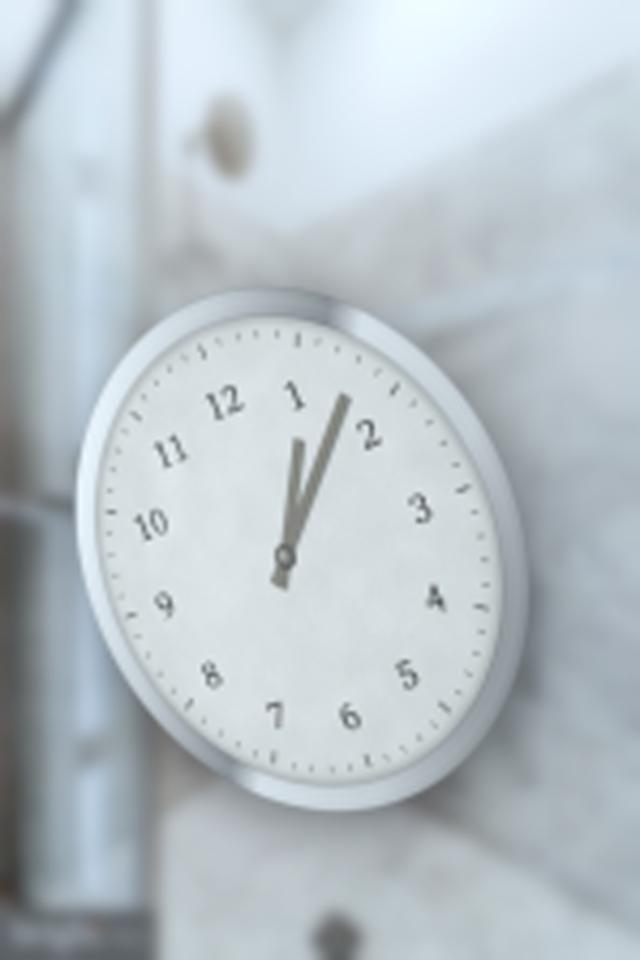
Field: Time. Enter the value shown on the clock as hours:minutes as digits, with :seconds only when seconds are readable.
1:08
